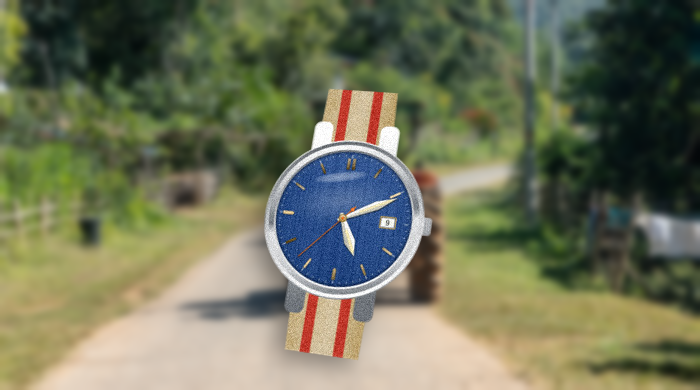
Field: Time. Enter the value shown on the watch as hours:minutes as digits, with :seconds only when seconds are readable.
5:10:37
